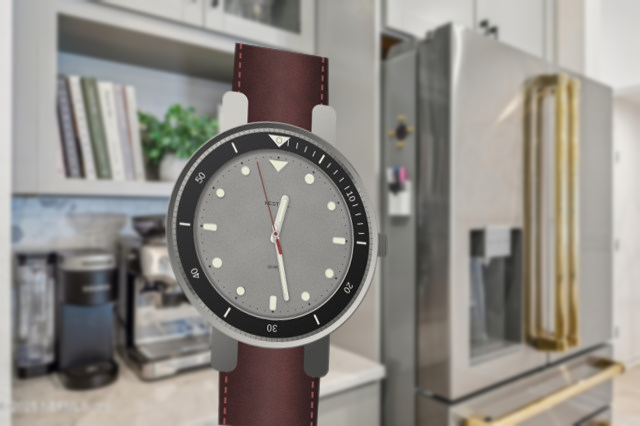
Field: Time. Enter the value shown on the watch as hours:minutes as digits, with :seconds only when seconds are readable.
12:27:57
